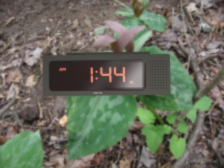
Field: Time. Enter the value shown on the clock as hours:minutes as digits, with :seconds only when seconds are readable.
1:44
